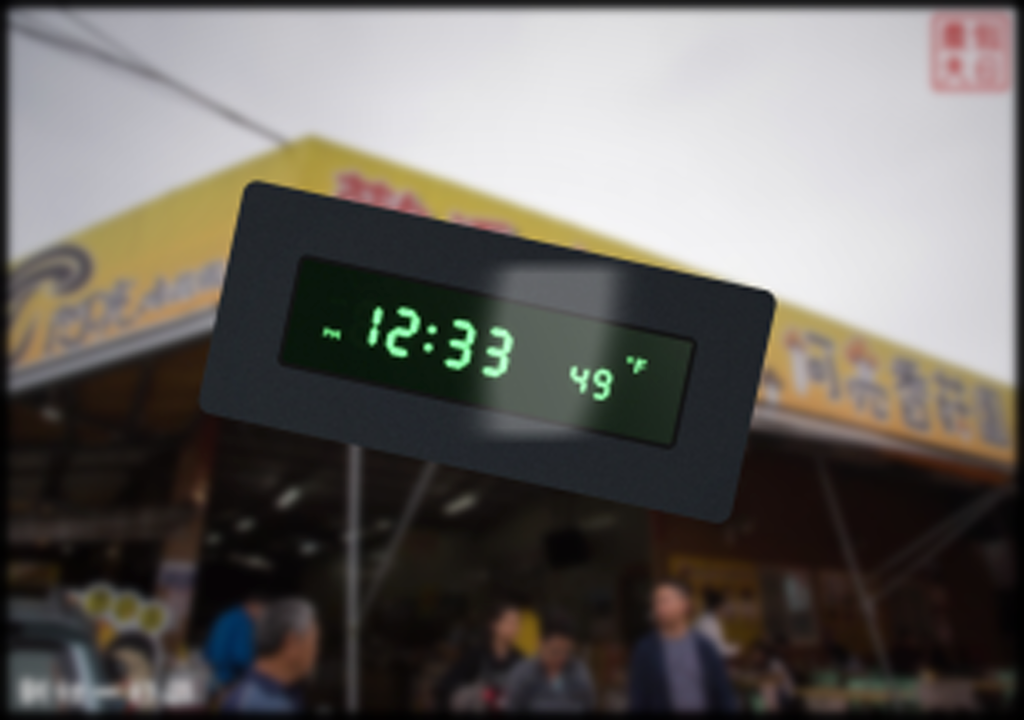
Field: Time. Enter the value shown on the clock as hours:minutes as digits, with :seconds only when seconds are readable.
12:33
